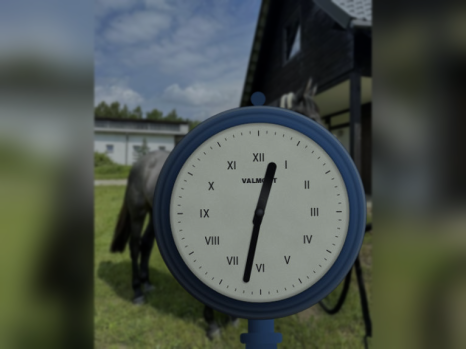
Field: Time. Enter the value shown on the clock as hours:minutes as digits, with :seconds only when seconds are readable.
12:32
